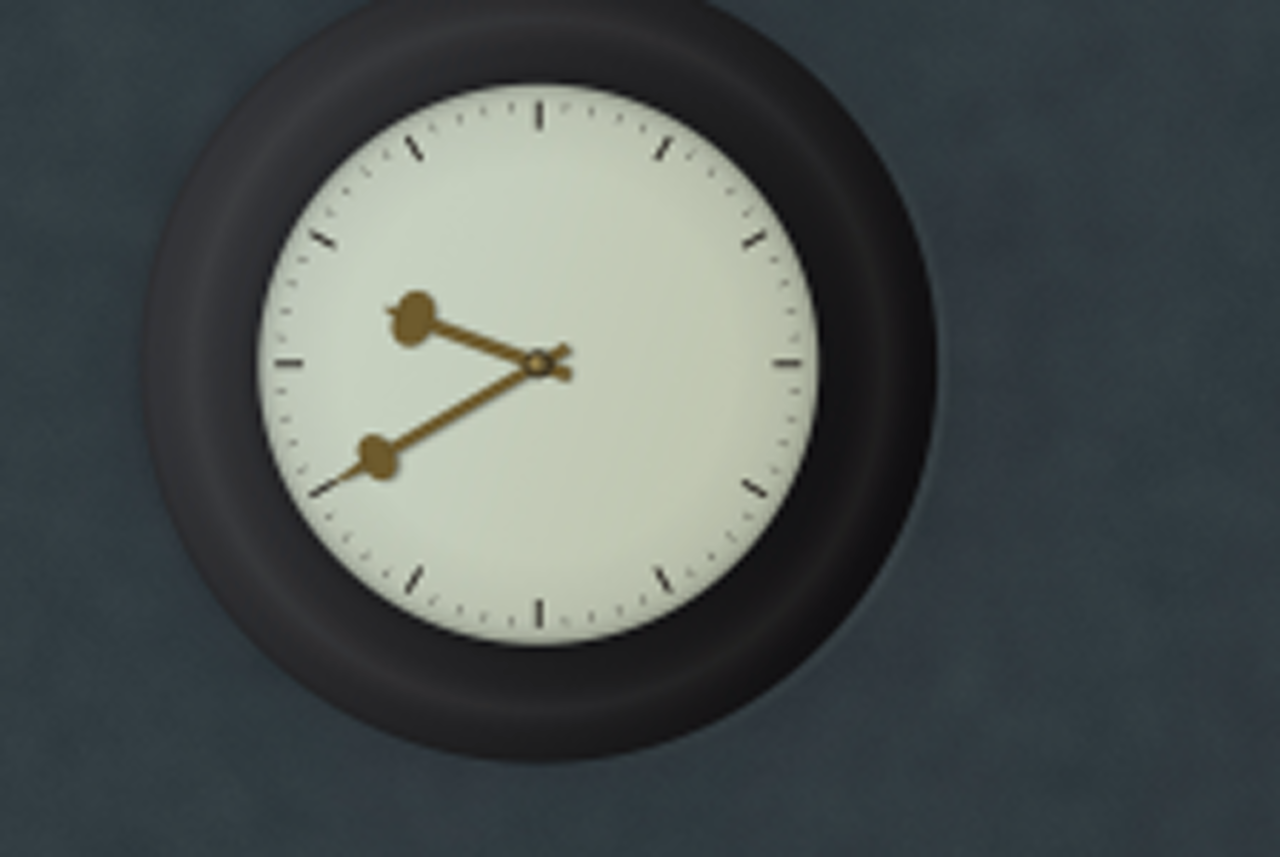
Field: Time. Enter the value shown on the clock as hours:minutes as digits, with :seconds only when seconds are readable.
9:40
